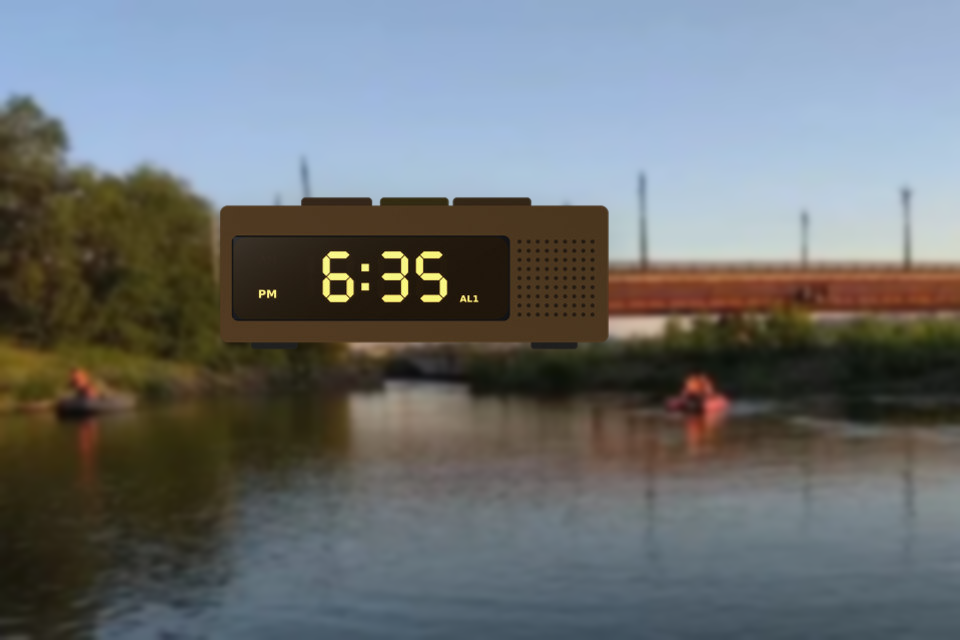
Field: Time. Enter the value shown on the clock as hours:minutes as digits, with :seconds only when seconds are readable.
6:35
